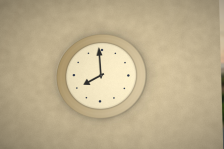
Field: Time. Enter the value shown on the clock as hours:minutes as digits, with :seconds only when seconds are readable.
7:59
